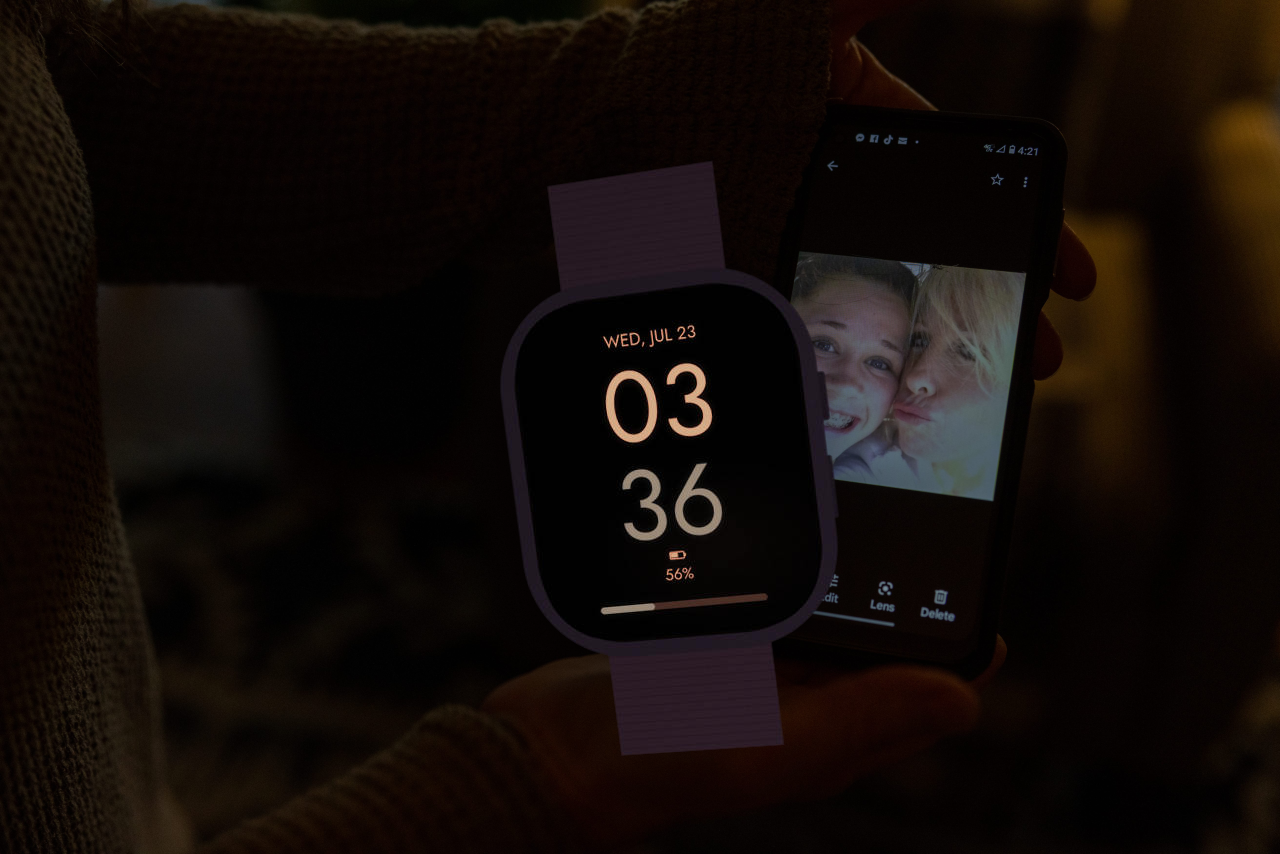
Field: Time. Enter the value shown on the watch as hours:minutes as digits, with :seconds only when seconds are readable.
3:36
